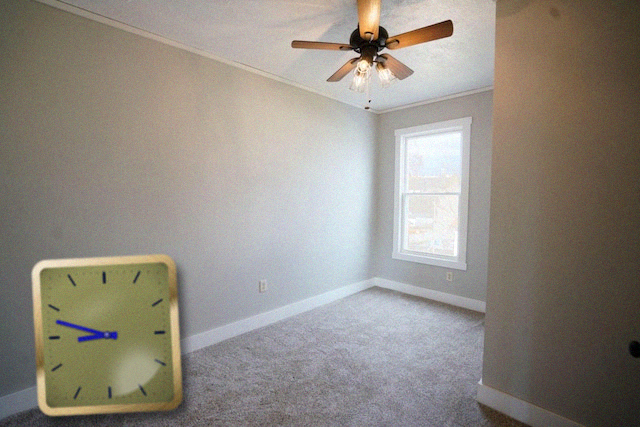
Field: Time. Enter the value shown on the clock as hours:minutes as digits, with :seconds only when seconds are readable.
8:48
